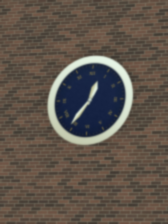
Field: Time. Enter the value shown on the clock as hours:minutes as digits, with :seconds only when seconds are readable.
12:36
